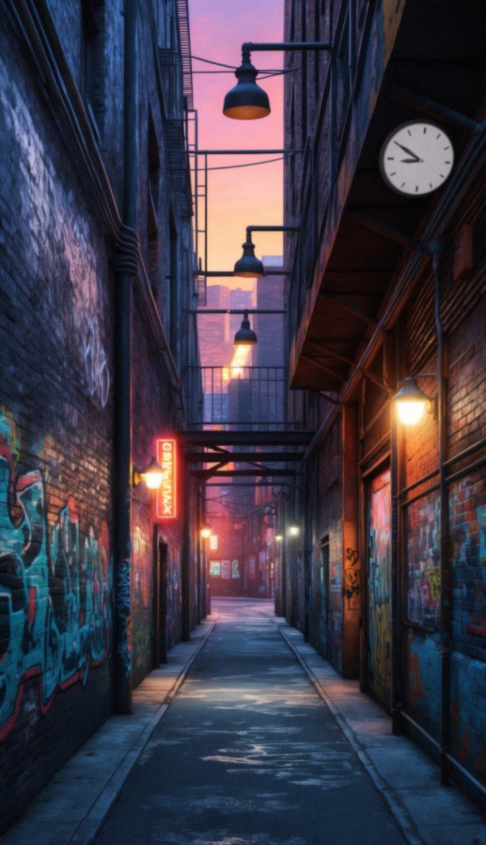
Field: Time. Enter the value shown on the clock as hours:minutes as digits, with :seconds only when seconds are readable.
8:50
